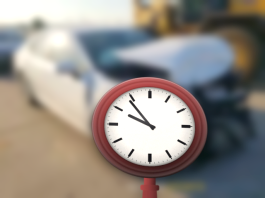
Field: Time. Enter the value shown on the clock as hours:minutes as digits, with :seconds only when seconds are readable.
9:54
